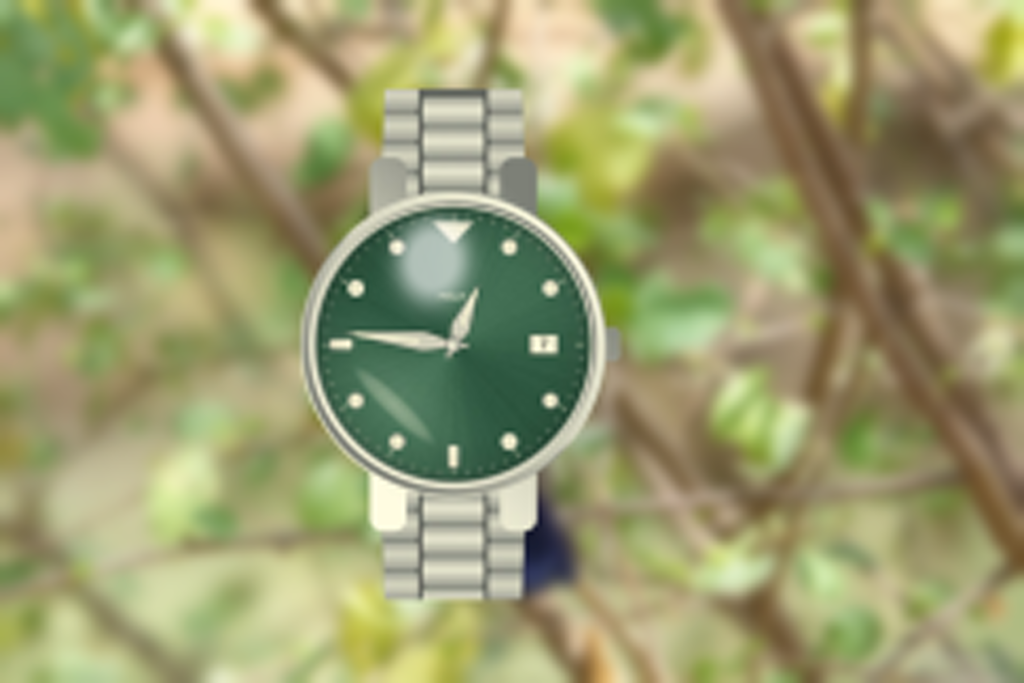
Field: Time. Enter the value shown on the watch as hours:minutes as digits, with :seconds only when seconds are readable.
12:46
